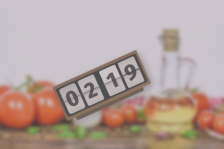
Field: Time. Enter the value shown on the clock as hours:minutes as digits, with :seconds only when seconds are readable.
2:19
